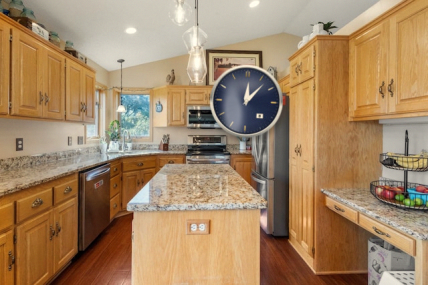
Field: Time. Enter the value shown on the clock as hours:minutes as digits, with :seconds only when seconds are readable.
12:07
